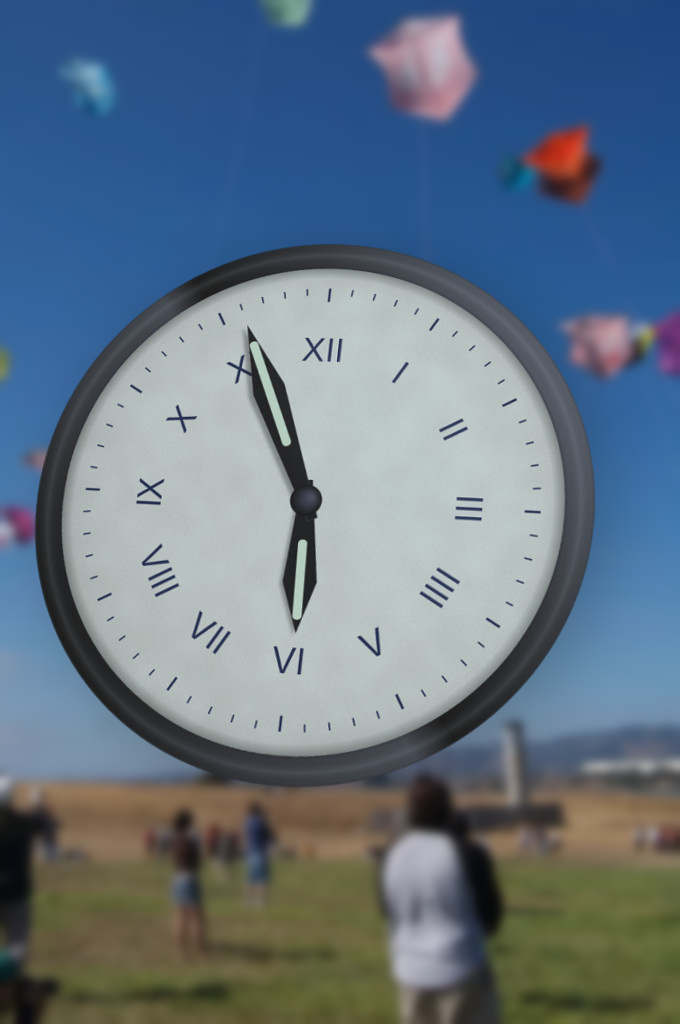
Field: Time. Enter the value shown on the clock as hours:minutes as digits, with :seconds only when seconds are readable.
5:56
